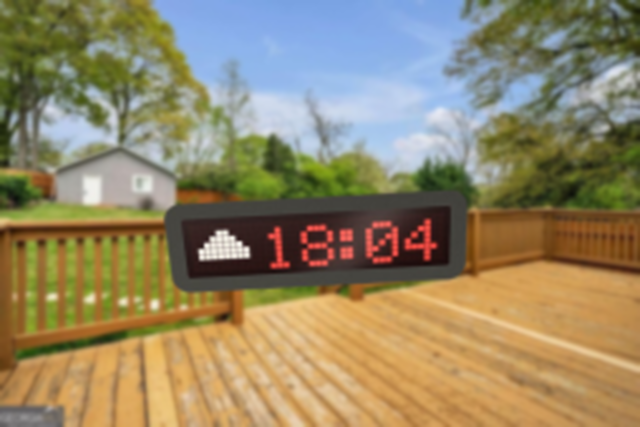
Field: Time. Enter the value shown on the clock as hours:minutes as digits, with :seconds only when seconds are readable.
18:04
